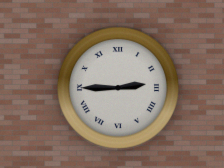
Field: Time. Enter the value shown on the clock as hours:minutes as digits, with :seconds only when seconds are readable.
2:45
